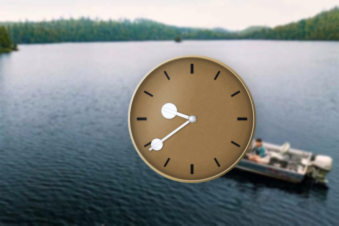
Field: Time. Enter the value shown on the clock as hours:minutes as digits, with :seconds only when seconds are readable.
9:39
